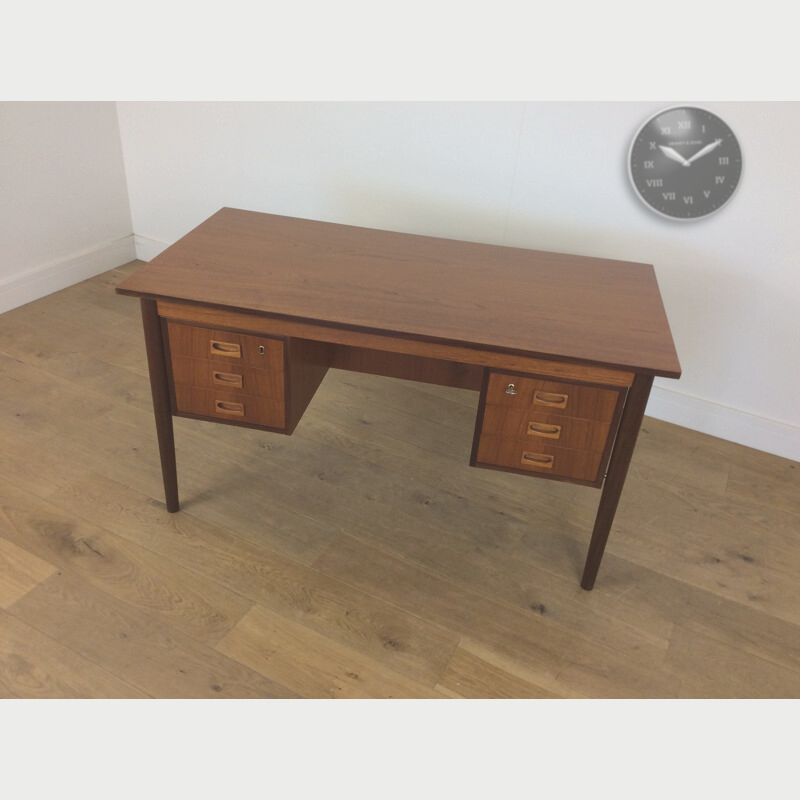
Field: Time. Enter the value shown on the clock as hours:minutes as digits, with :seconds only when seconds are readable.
10:10
